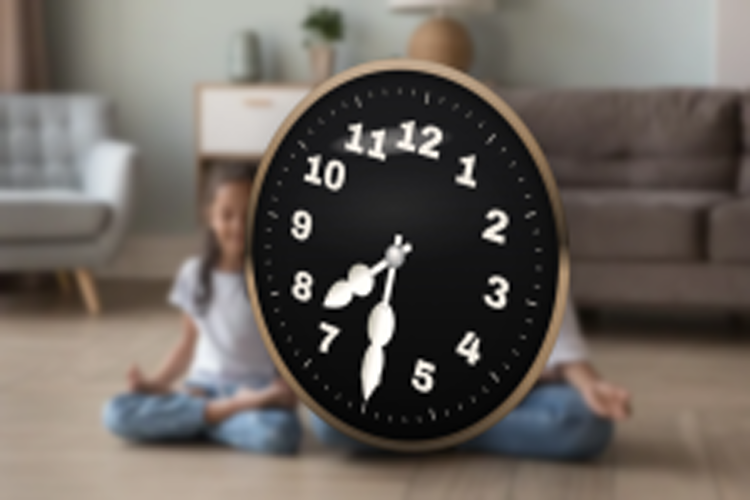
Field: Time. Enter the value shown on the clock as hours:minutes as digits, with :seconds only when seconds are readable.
7:30
